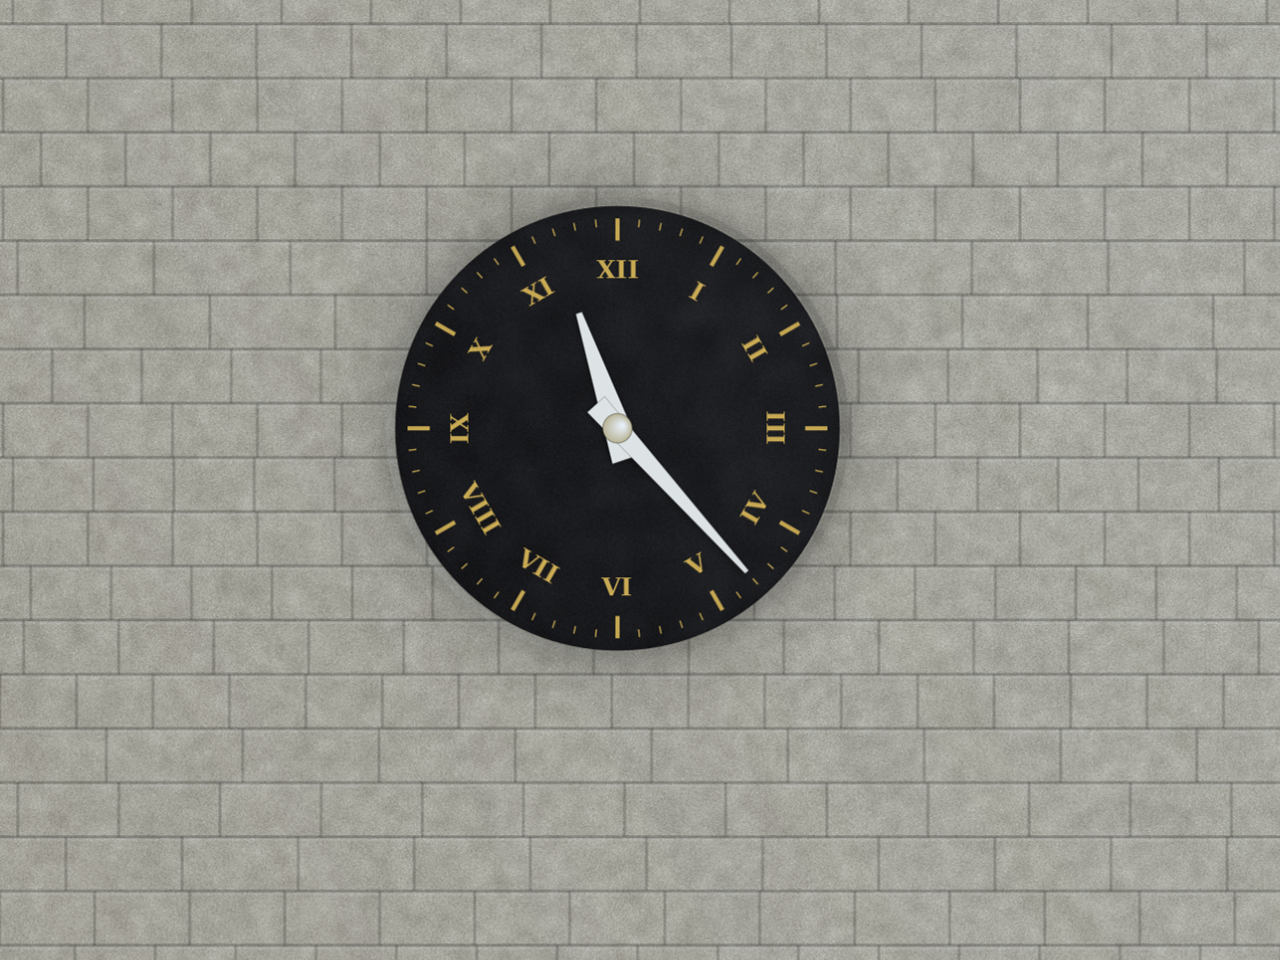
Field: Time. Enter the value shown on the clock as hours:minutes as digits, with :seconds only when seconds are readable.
11:23
